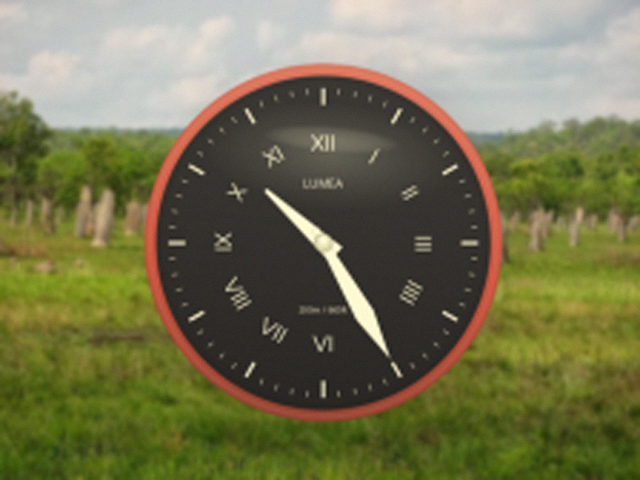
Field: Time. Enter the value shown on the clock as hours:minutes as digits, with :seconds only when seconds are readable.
10:25
